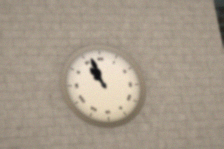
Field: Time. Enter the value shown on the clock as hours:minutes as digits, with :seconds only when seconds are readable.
10:57
